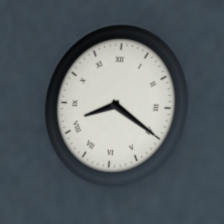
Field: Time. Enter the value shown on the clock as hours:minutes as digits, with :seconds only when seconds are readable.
8:20
